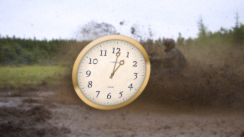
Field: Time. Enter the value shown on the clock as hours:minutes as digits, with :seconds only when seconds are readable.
1:01
